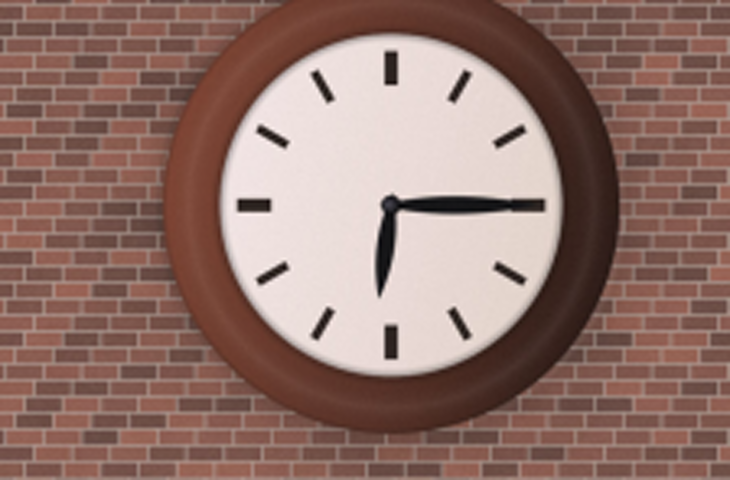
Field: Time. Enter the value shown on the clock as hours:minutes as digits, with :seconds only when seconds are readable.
6:15
